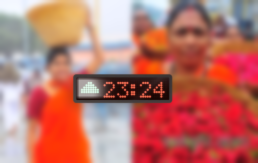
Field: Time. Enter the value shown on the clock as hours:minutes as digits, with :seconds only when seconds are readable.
23:24
